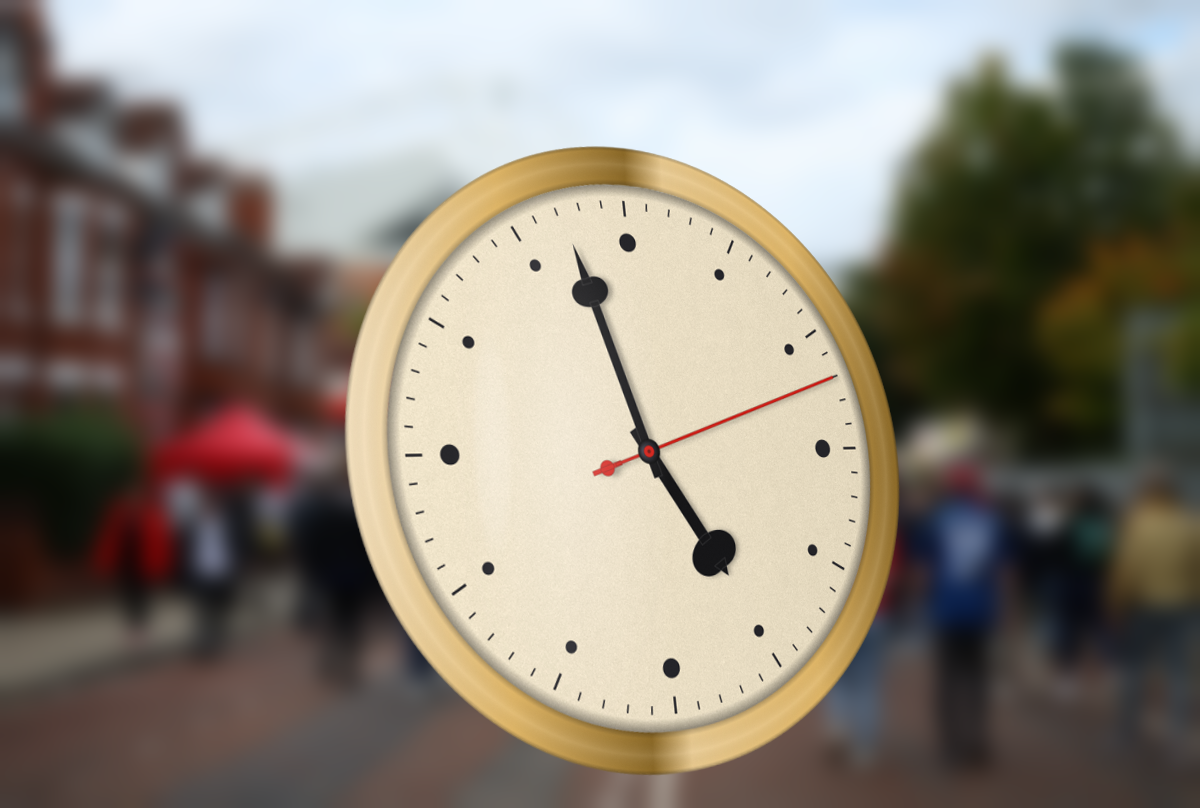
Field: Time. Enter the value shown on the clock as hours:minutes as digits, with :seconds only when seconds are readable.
4:57:12
